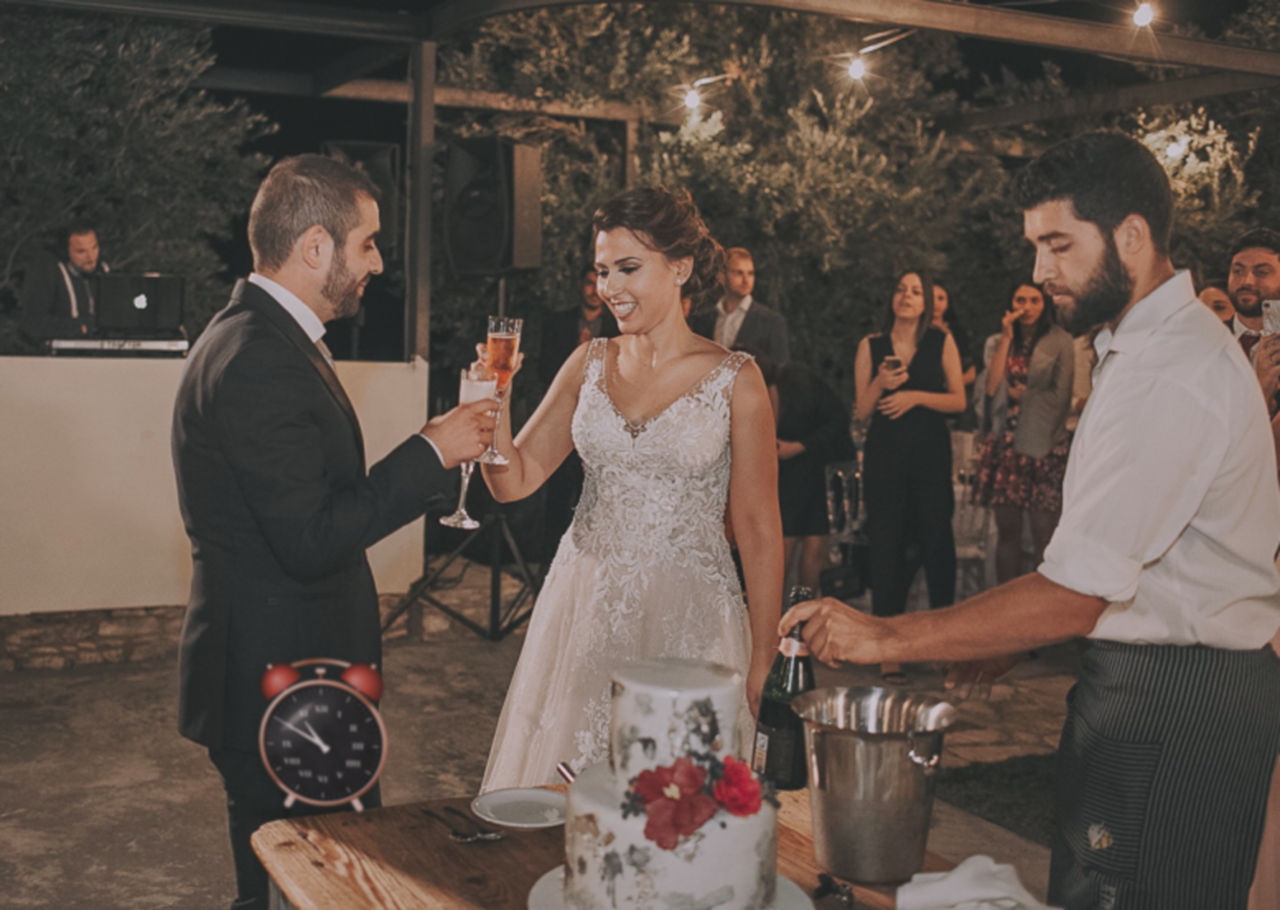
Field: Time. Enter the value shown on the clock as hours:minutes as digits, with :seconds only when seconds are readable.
10:50
